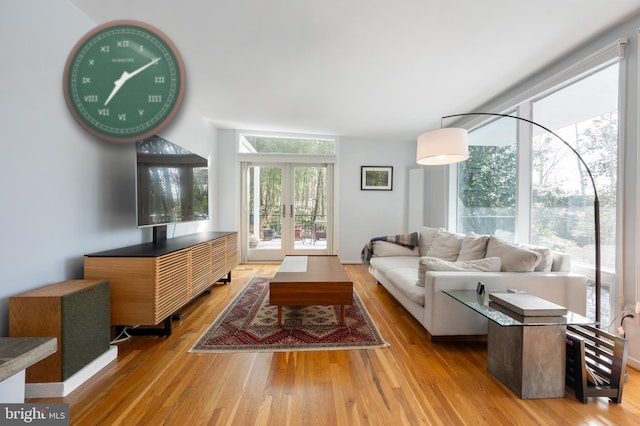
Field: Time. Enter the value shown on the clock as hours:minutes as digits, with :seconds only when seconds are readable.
7:10
